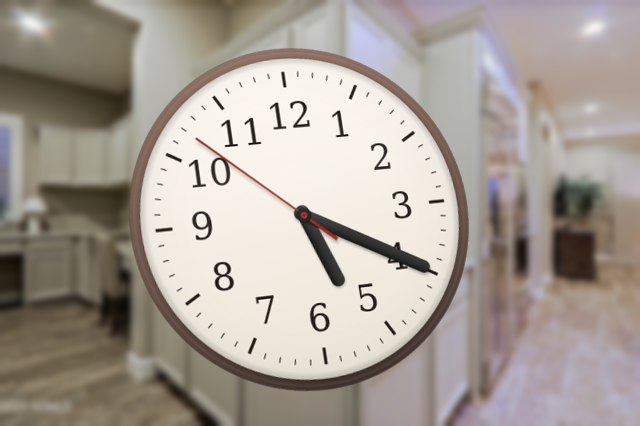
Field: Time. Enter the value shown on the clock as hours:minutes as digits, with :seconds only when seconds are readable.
5:19:52
